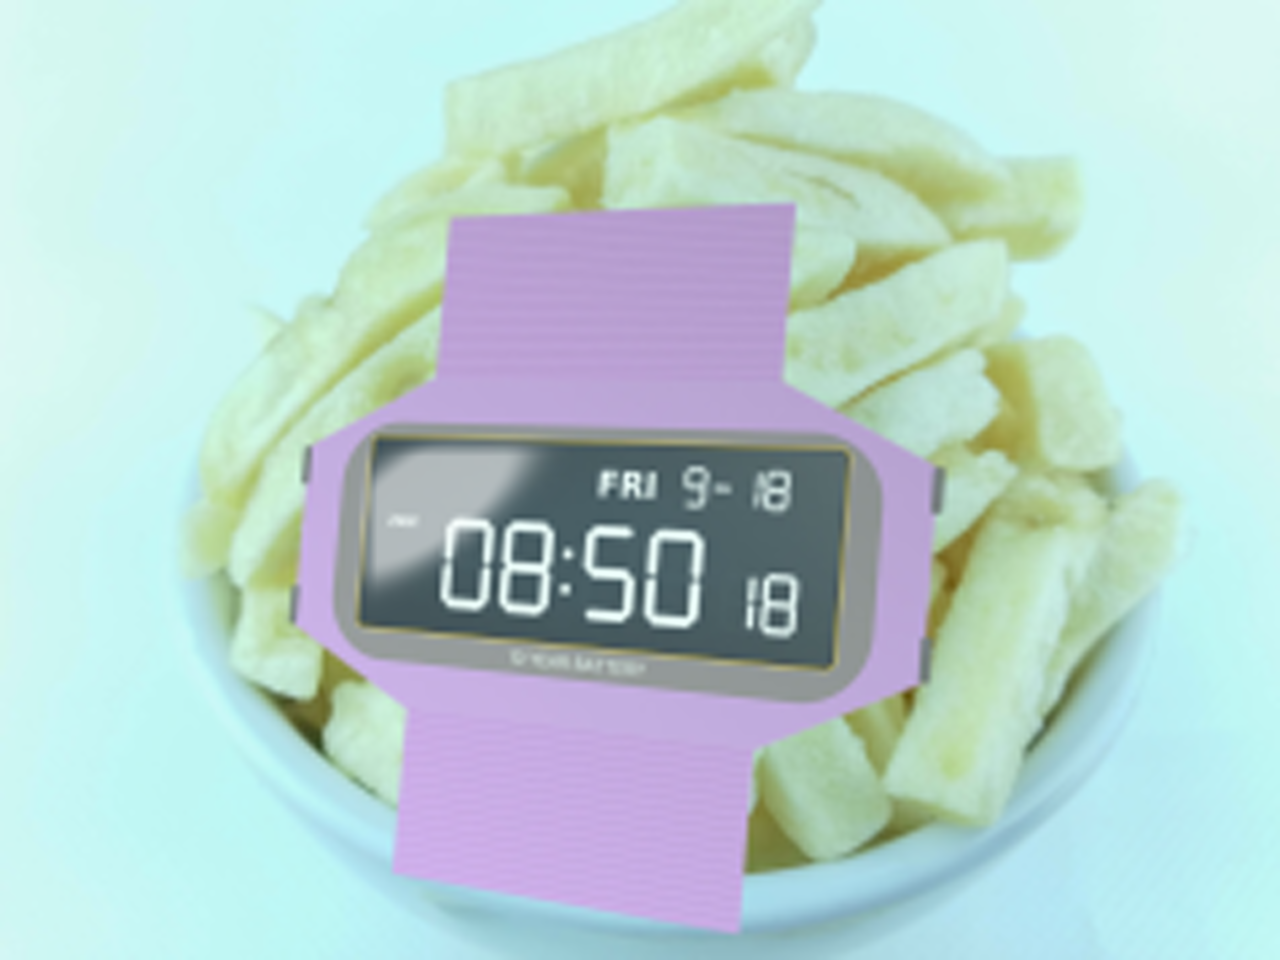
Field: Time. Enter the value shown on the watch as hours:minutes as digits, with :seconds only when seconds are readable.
8:50:18
